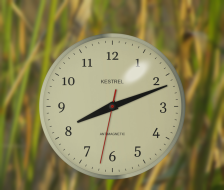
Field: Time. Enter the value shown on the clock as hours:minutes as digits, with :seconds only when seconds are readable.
8:11:32
